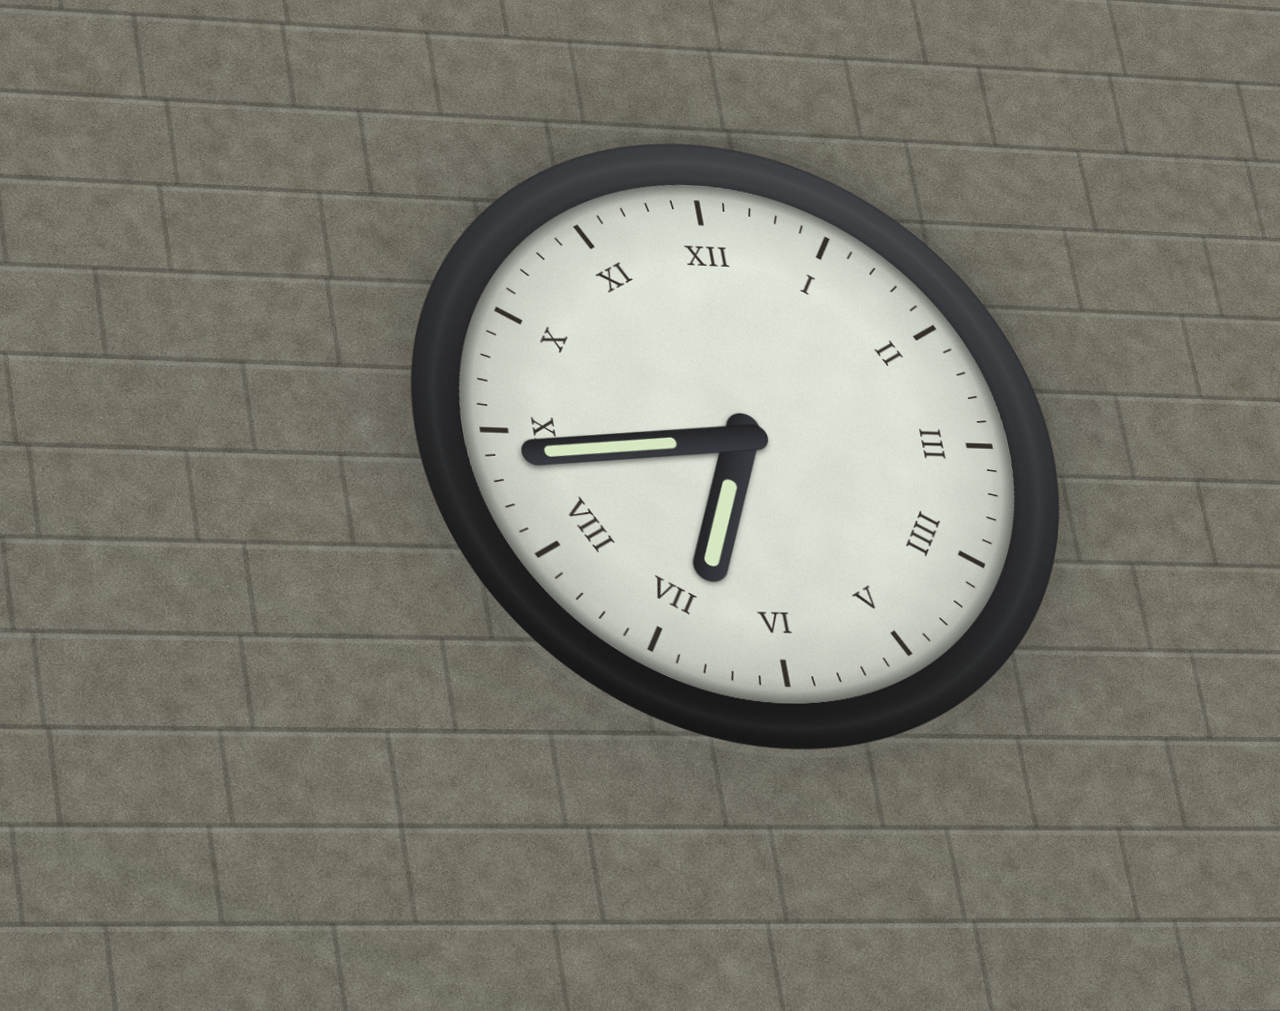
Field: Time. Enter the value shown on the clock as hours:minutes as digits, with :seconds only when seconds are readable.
6:44
